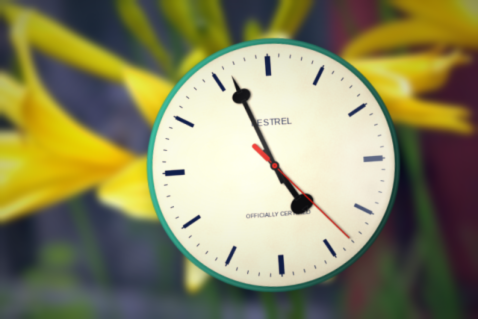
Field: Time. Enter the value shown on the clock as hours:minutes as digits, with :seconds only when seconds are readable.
4:56:23
